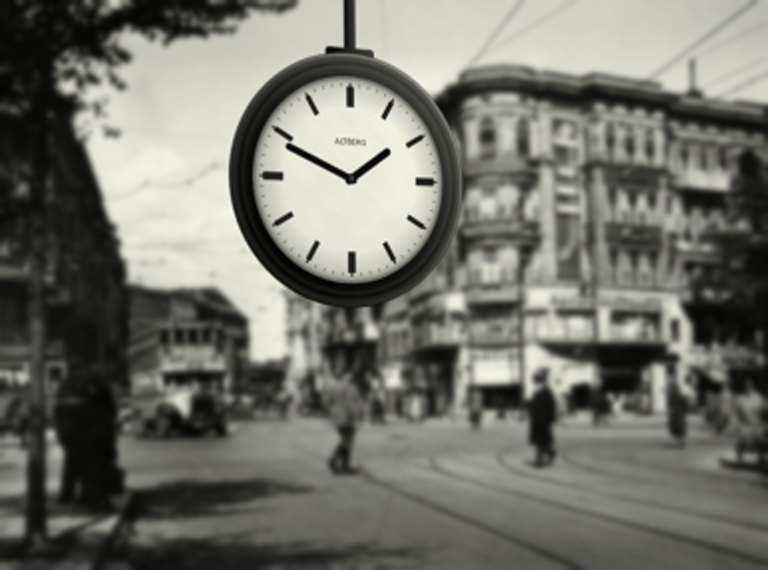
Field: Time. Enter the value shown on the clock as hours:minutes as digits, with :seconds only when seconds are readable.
1:49
